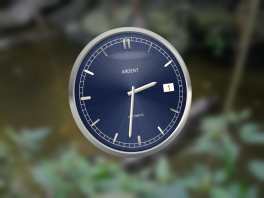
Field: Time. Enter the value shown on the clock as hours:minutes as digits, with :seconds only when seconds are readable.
2:32
